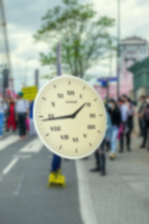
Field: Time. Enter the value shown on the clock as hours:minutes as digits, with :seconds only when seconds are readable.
1:44
